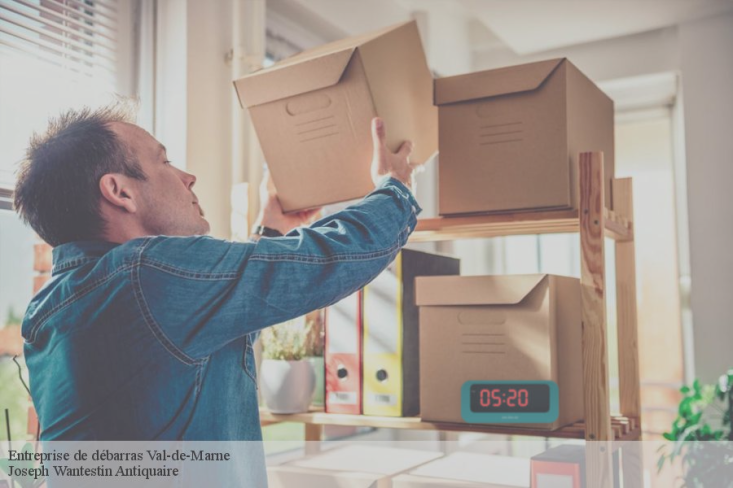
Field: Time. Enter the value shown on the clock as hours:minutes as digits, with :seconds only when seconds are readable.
5:20
